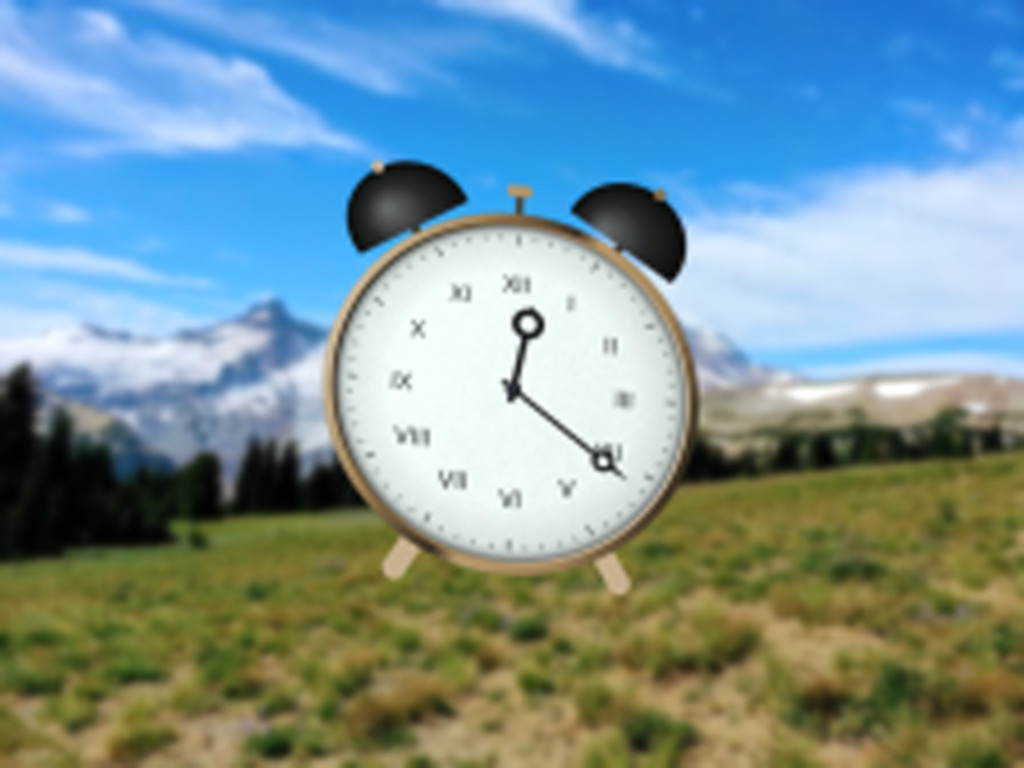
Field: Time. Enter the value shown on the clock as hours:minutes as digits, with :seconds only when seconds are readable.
12:21
